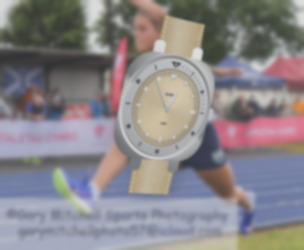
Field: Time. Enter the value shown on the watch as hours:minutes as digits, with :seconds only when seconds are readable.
12:54
